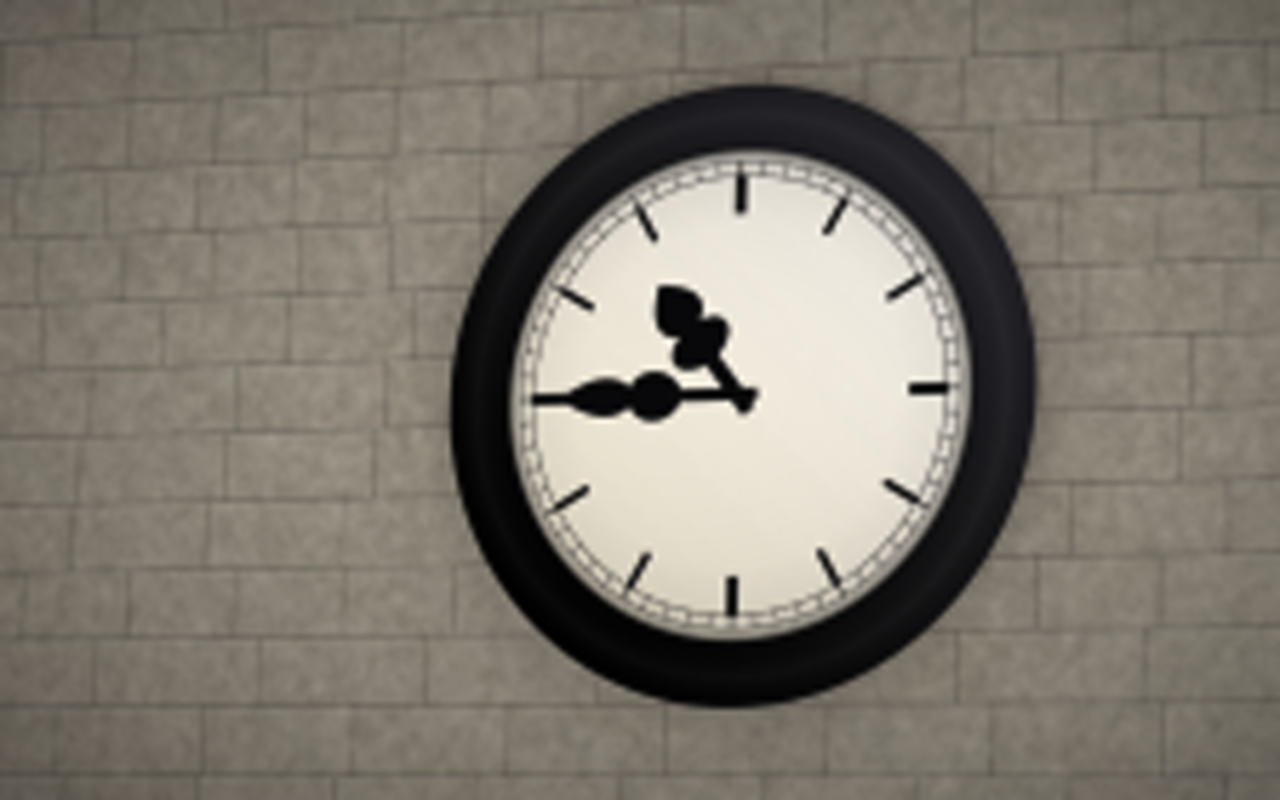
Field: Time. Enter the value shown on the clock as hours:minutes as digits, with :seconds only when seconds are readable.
10:45
